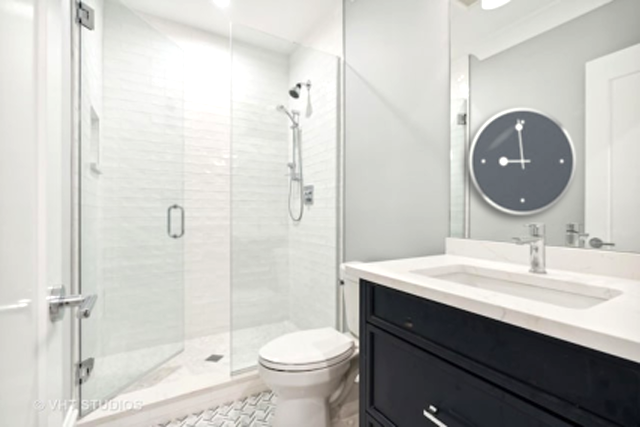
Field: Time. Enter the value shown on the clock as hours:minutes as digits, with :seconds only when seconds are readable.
8:59
